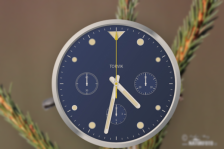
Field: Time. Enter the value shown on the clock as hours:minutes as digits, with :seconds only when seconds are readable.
4:32
